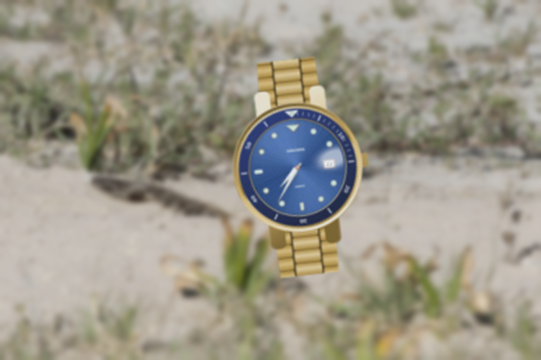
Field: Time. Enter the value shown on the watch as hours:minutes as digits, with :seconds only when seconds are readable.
7:36
